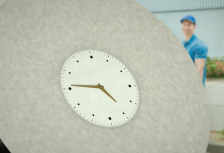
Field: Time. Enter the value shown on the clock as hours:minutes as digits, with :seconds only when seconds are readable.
4:46
